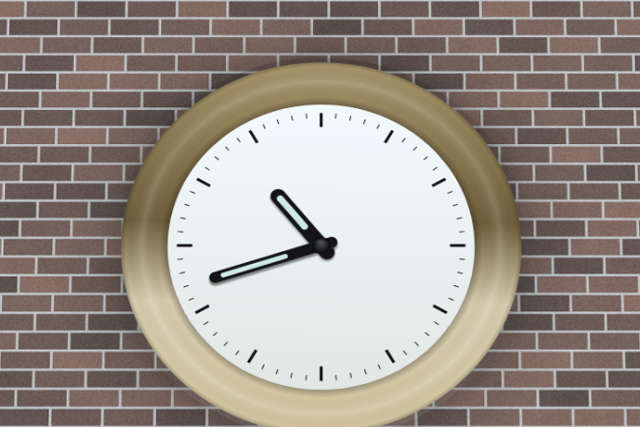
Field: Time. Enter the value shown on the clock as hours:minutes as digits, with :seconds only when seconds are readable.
10:42
